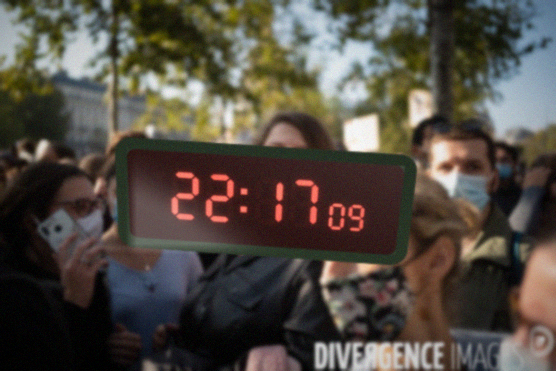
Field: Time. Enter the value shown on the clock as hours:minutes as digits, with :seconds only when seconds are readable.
22:17:09
